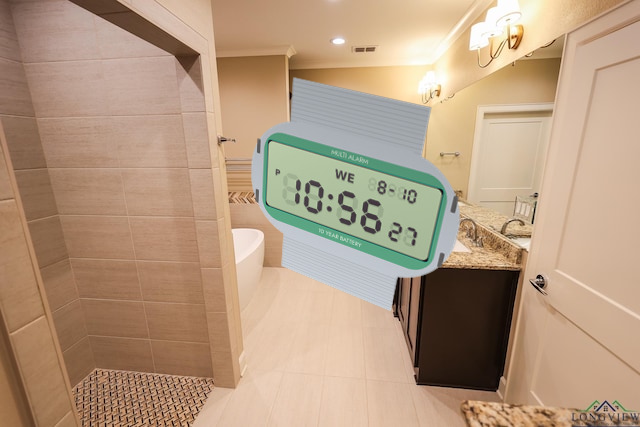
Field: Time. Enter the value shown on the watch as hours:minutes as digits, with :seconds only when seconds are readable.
10:56:27
